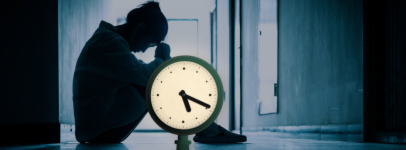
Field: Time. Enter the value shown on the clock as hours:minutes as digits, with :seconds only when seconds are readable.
5:19
